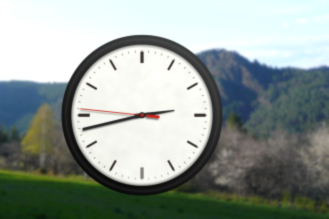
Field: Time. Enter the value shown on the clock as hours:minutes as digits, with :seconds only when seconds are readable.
2:42:46
